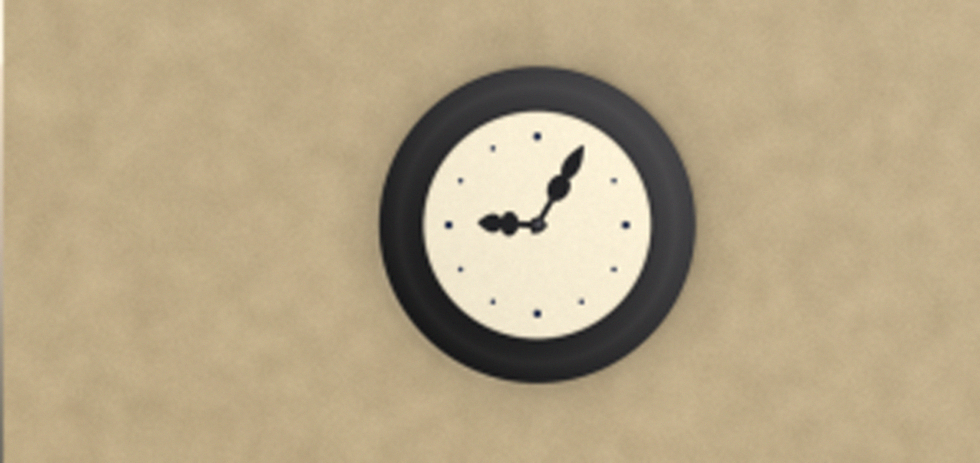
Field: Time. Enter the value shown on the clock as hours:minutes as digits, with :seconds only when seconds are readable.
9:05
